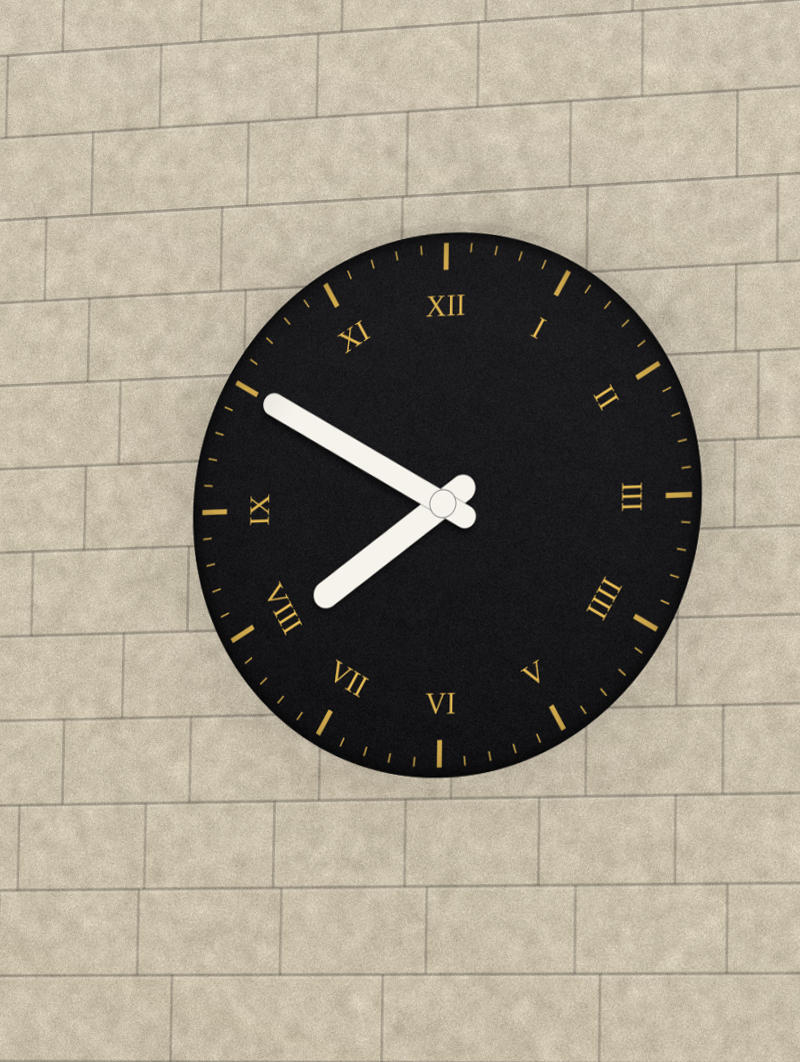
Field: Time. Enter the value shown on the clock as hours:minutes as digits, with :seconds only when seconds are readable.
7:50
